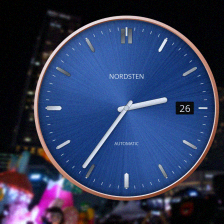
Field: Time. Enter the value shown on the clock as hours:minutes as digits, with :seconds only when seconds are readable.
2:36
